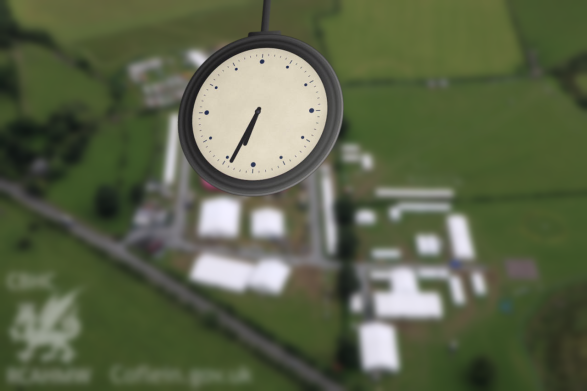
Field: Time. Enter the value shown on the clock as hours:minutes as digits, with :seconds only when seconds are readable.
6:34
